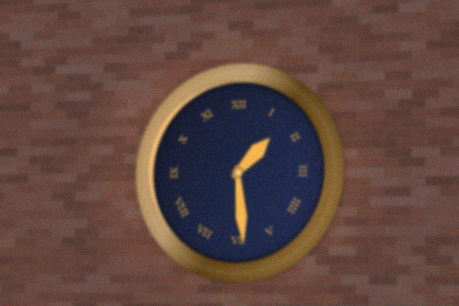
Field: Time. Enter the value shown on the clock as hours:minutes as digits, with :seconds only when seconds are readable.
1:29
